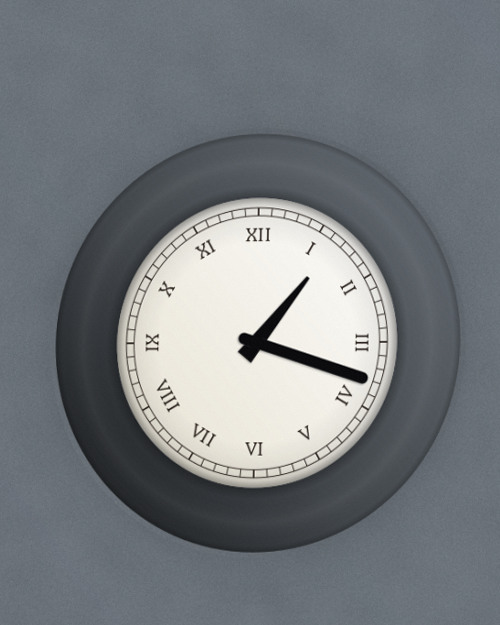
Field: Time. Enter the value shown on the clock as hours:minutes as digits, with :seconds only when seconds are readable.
1:18
